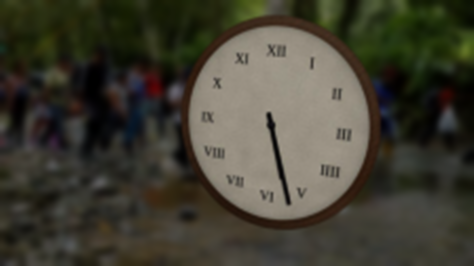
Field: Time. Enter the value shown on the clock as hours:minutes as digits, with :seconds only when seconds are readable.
5:27
